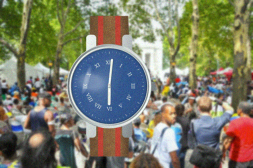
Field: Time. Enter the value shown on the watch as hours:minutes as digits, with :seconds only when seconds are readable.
6:01
